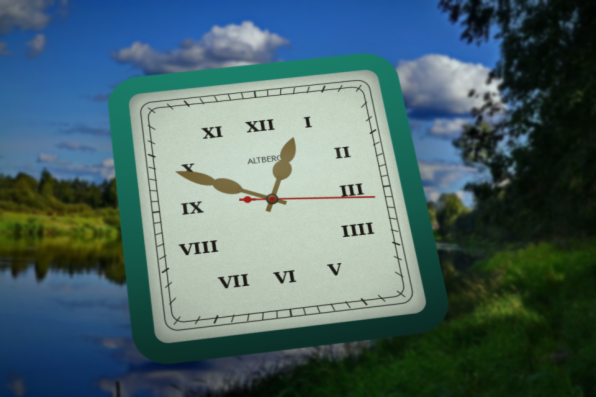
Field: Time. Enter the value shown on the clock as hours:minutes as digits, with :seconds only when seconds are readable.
12:49:16
